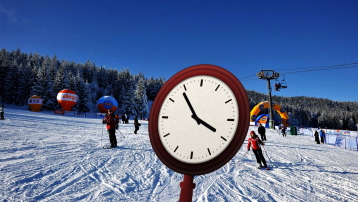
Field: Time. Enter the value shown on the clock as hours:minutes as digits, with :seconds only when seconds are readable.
3:54
